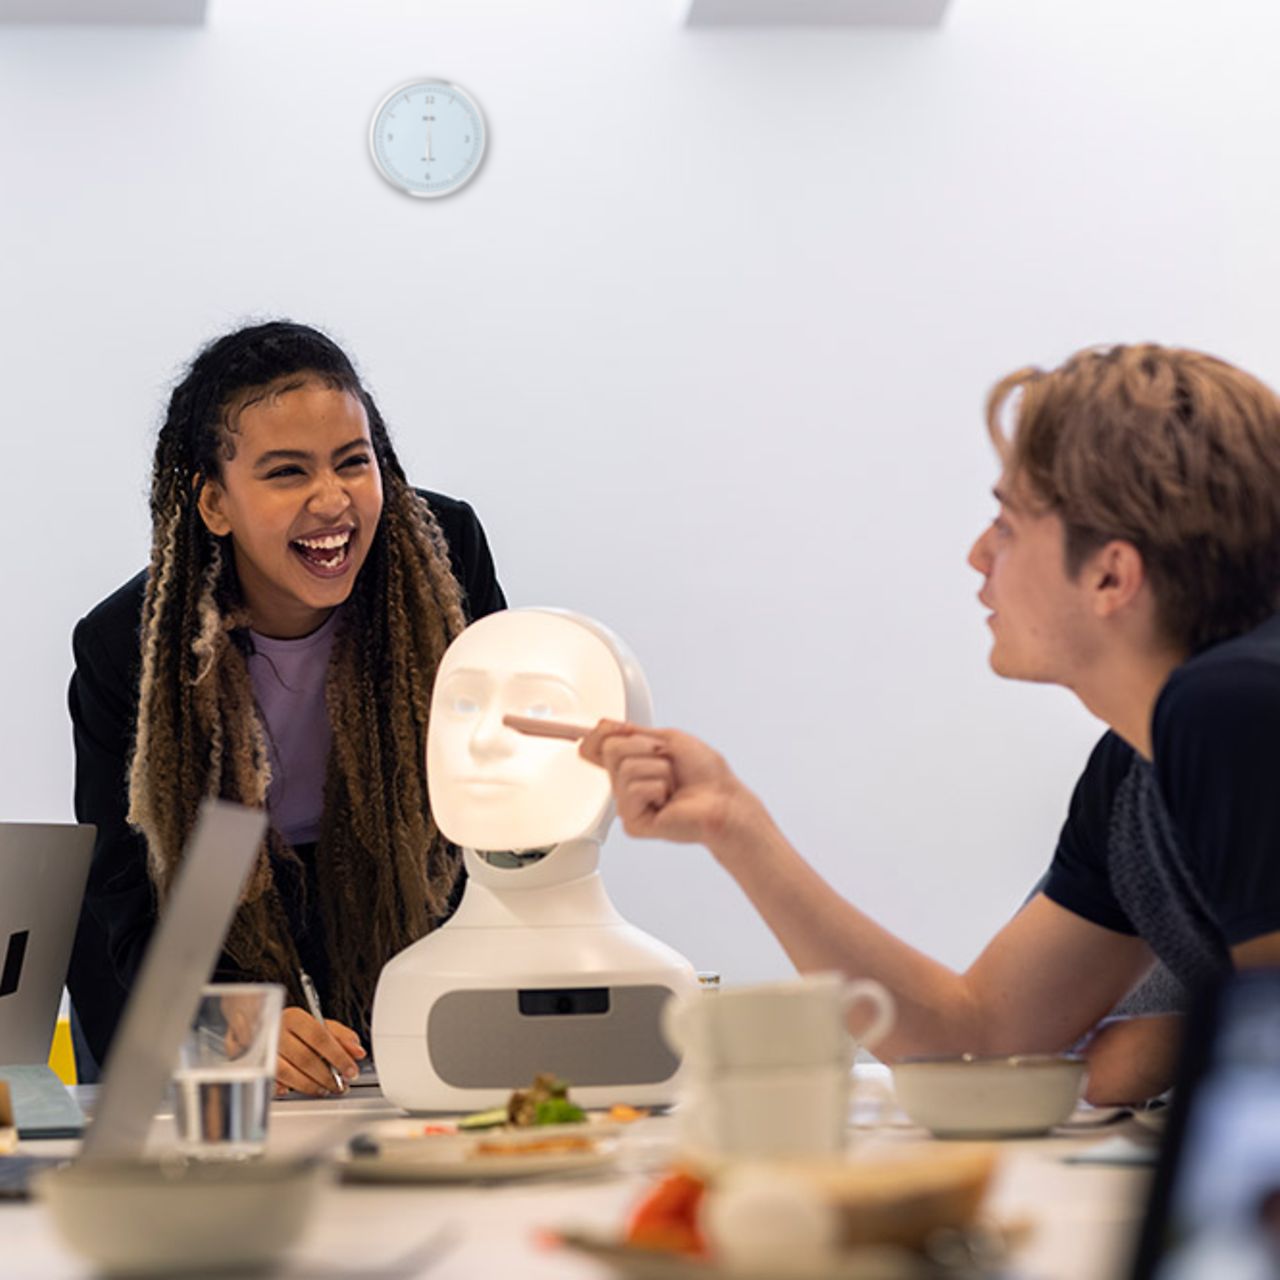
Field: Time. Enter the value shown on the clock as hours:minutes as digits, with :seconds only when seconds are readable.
6:00
